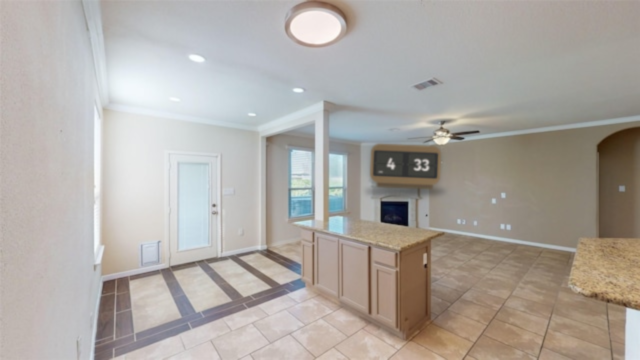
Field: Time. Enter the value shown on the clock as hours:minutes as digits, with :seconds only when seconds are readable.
4:33
